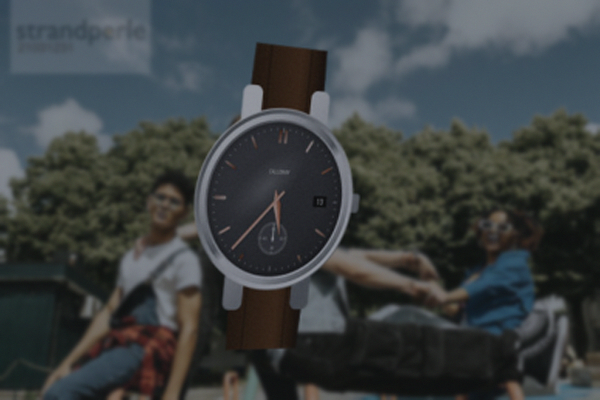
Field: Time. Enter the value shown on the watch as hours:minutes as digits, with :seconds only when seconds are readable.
5:37
